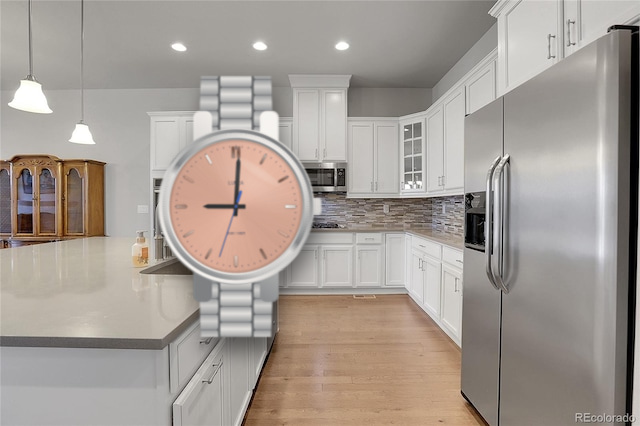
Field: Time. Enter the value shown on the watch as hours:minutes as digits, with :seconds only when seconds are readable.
9:00:33
